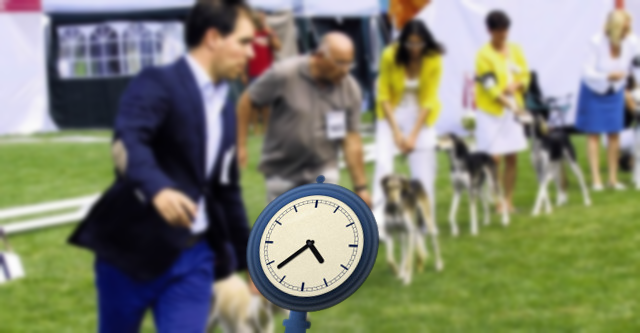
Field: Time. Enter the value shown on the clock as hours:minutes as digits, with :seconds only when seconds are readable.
4:38
